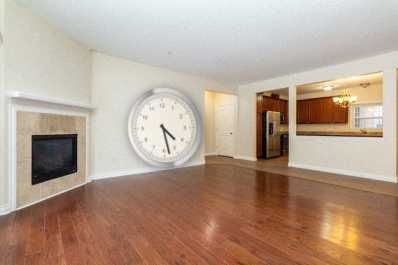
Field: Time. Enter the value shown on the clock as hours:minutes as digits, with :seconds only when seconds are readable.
4:28
